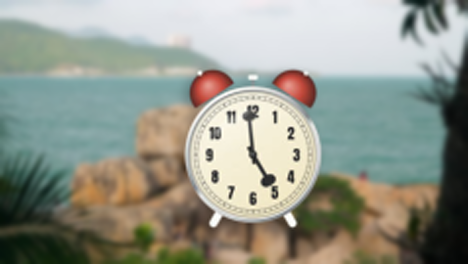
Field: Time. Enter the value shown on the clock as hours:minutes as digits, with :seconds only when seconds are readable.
4:59
